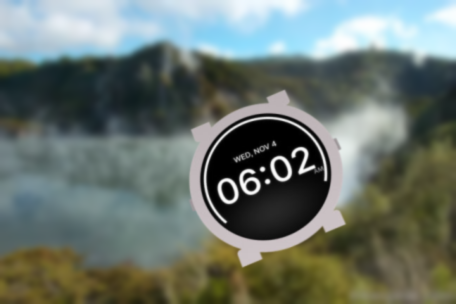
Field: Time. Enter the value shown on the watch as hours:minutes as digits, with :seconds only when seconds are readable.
6:02
